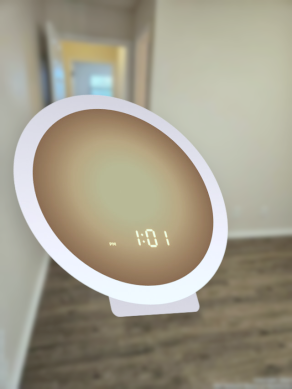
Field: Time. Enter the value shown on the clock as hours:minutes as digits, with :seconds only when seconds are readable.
1:01
